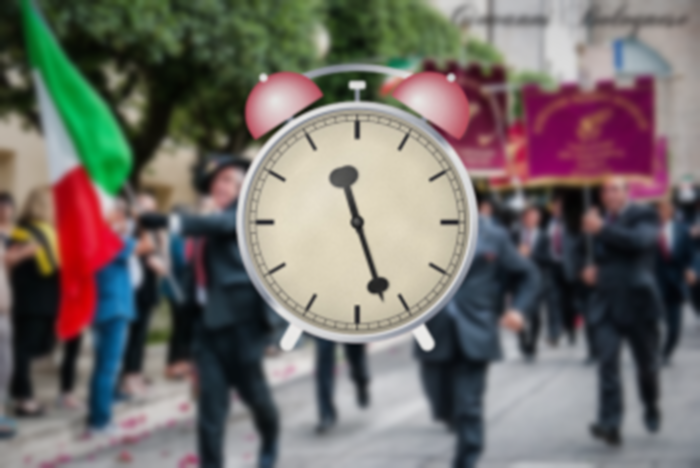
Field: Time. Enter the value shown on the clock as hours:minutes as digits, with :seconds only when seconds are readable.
11:27
